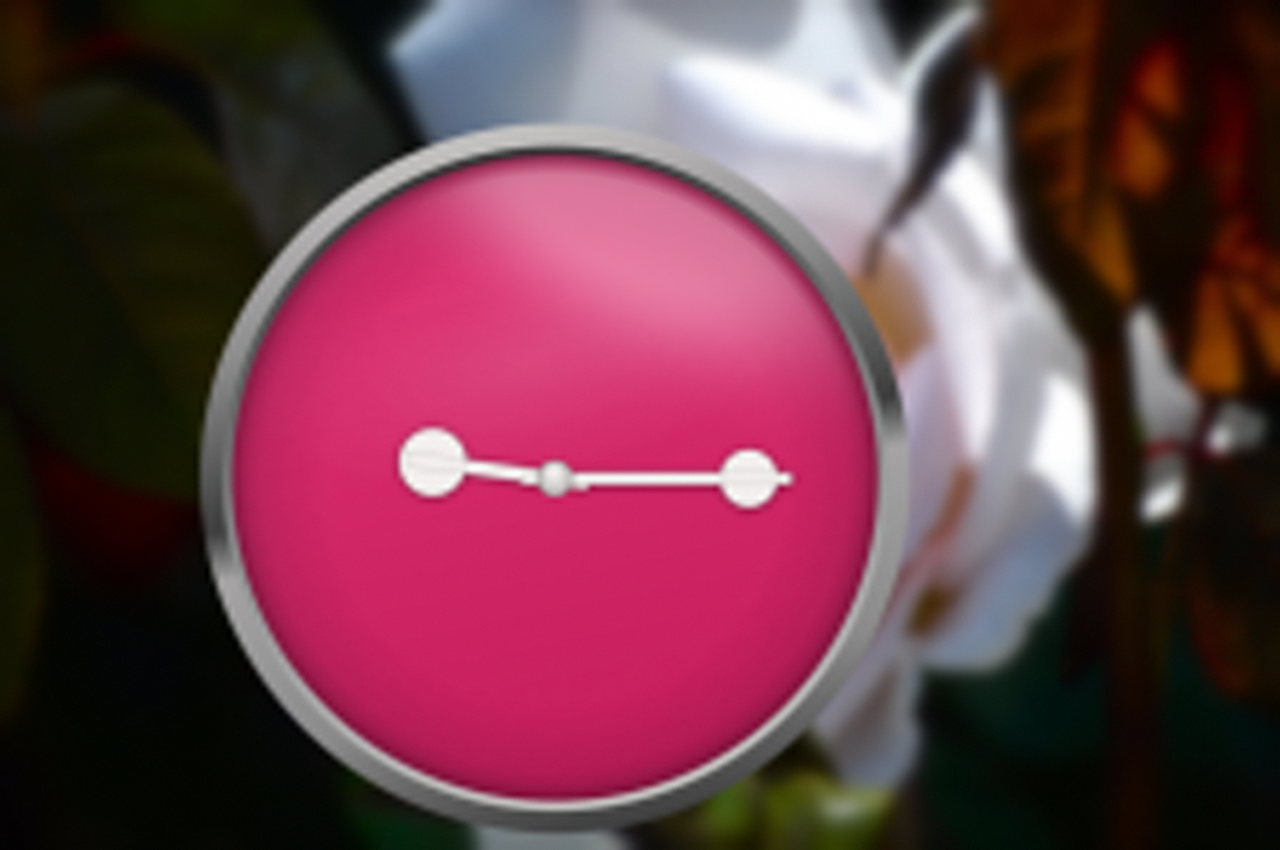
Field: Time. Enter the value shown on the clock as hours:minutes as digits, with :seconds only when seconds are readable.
9:15
